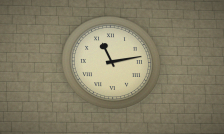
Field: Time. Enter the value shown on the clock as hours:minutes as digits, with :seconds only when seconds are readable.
11:13
